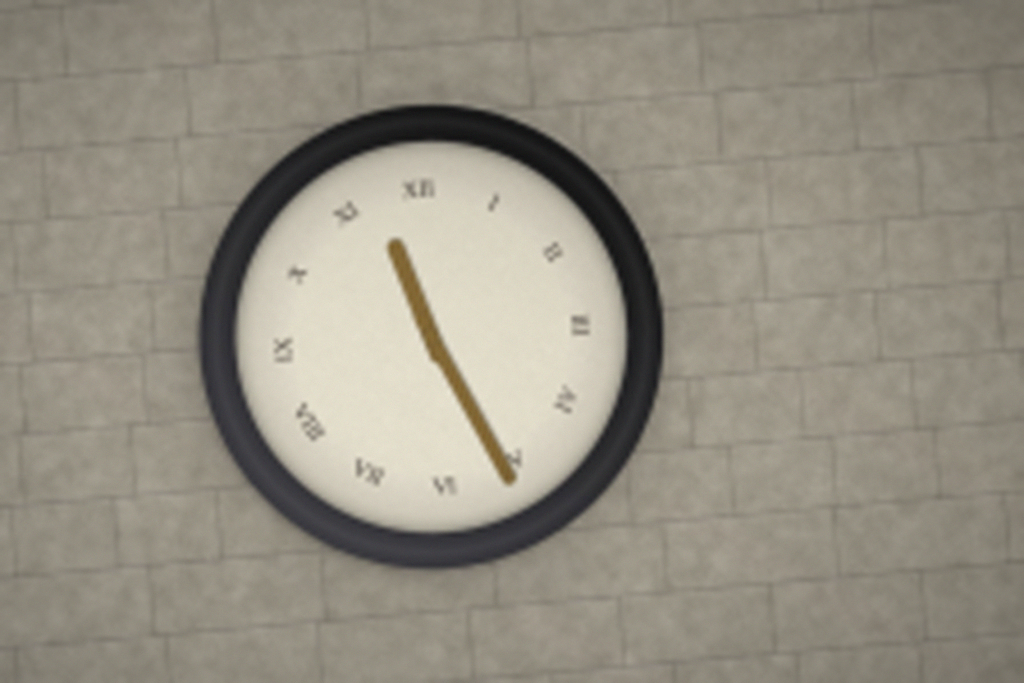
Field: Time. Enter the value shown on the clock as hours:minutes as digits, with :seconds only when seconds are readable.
11:26
